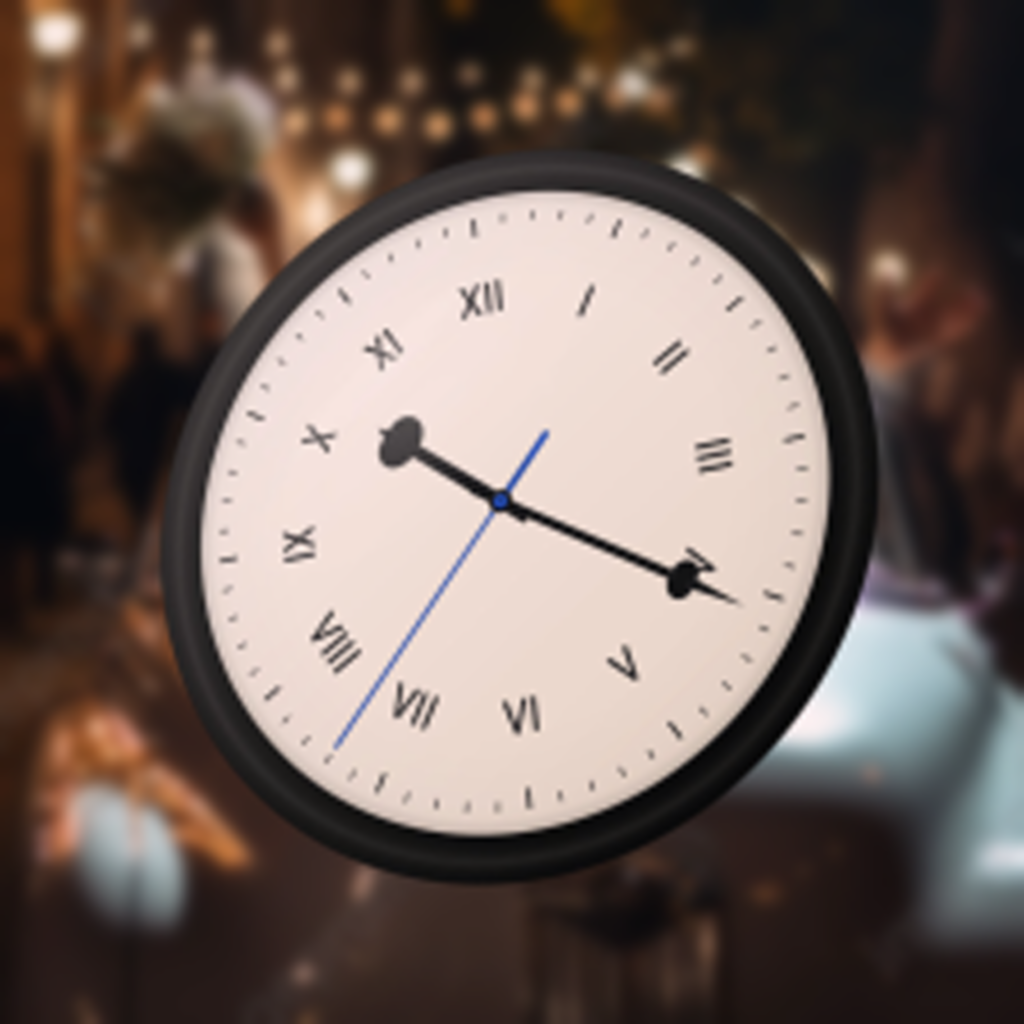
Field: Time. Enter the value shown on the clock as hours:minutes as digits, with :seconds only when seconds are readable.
10:20:37
